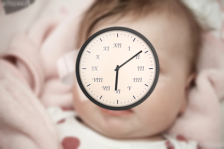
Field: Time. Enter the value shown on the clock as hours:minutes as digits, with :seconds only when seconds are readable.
6:09
